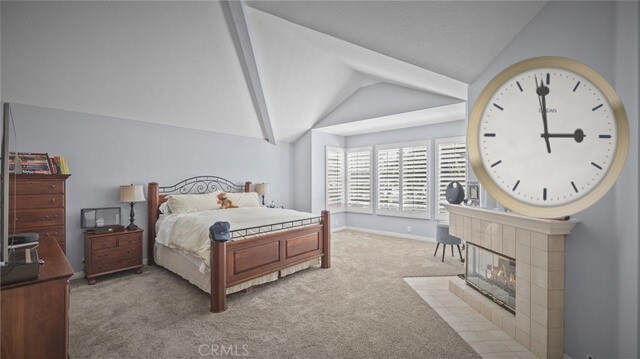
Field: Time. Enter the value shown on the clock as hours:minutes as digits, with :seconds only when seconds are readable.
2:58:58
